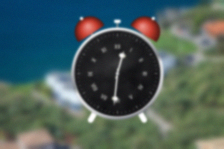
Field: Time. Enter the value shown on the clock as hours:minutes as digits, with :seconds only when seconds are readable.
12:31
